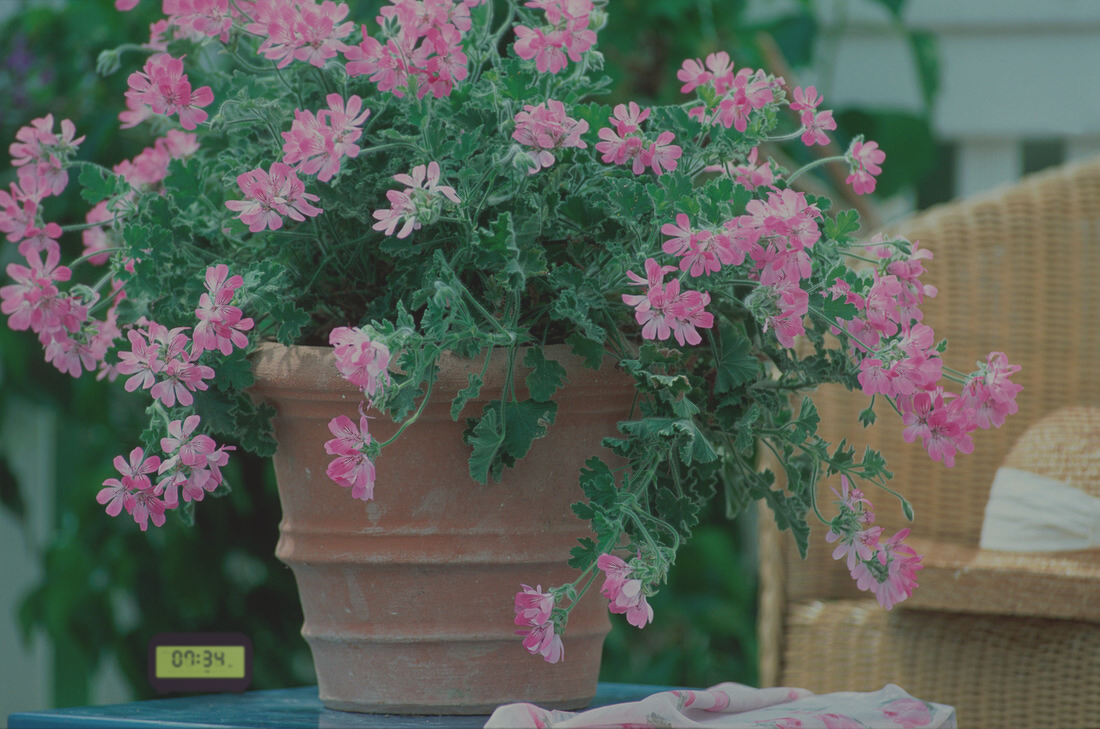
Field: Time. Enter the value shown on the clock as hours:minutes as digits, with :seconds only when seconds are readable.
7:34
